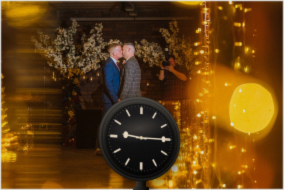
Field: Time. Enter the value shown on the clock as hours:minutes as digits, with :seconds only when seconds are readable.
9:15
